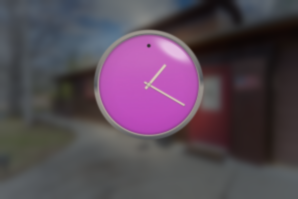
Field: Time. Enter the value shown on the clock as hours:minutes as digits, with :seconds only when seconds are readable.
1:20
